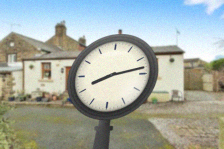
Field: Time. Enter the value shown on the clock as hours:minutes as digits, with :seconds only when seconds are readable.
8:13
